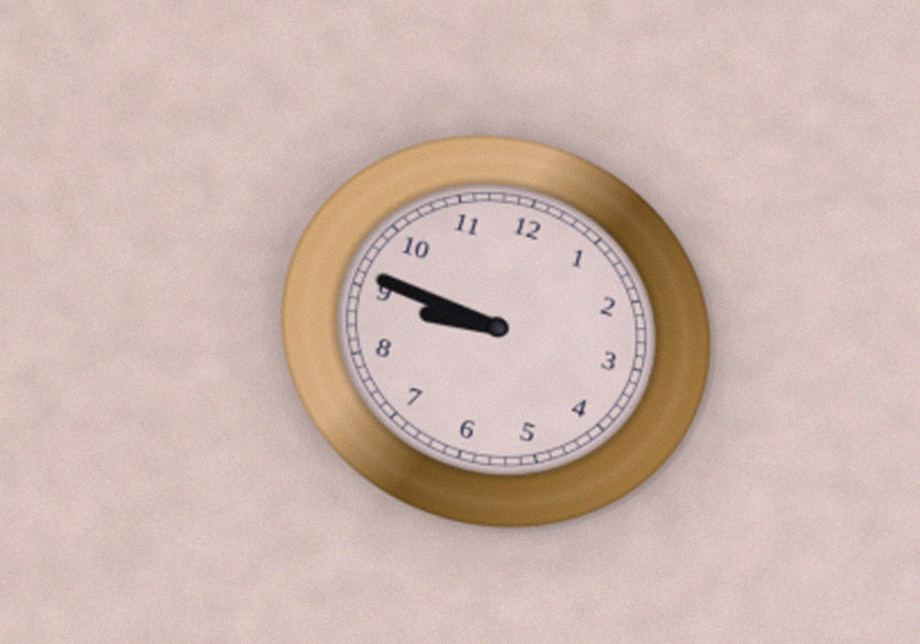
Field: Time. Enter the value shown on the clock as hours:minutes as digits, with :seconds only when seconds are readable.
8:46
